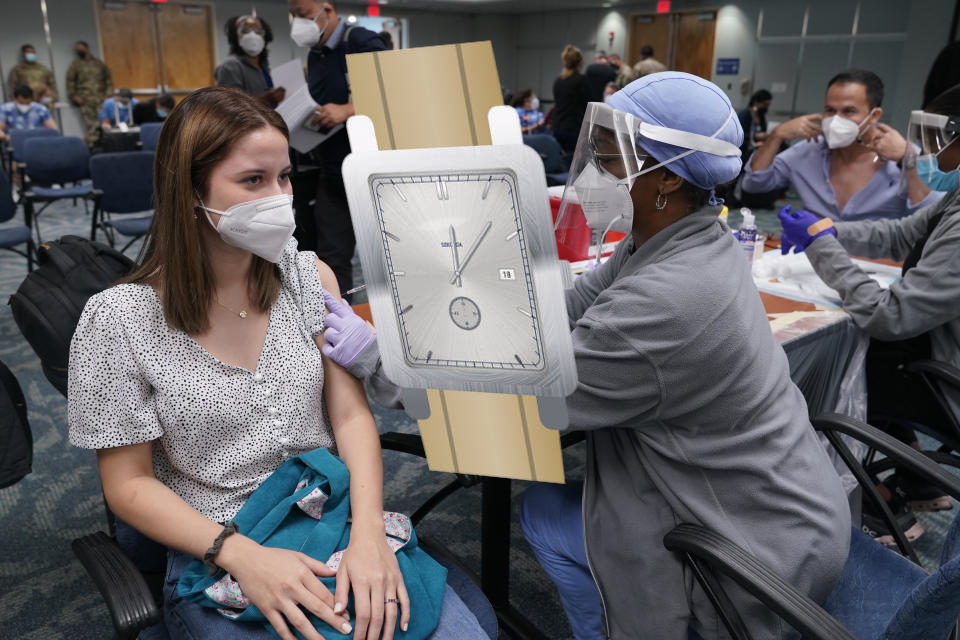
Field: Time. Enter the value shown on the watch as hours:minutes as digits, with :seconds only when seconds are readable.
12:07
